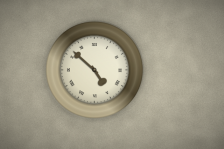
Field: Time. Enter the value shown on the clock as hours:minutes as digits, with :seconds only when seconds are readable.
4:52
